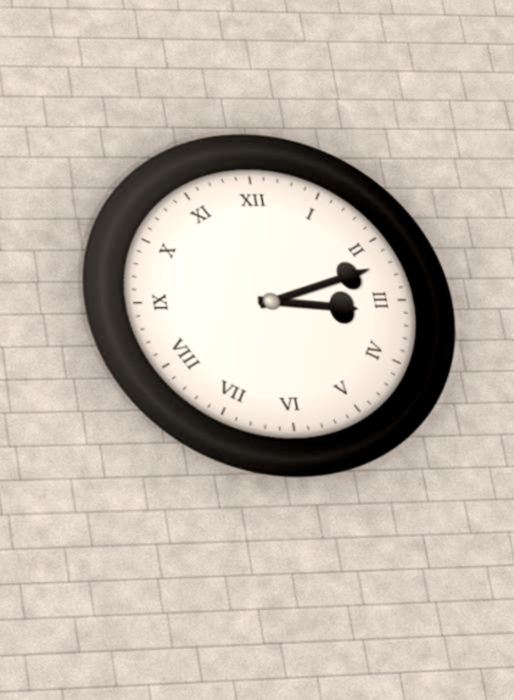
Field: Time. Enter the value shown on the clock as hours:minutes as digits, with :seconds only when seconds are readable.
3:12
